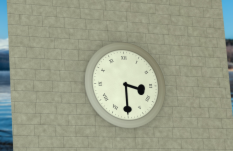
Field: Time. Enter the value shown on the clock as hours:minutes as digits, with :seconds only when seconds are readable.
3:30
